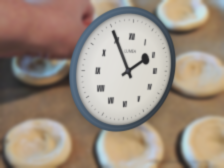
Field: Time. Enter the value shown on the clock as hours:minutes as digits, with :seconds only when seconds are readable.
1:55
